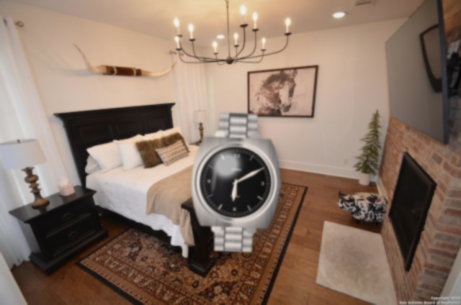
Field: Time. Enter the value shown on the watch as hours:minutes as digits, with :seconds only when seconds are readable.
6:10
